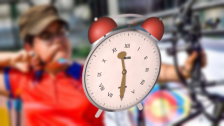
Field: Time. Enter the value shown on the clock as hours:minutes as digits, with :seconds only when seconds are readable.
11:30
